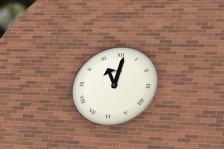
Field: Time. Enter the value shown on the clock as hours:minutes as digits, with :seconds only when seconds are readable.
11:01
